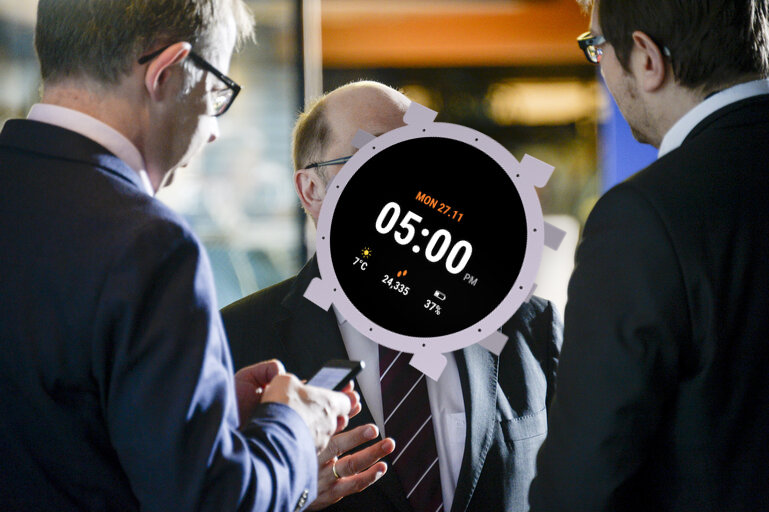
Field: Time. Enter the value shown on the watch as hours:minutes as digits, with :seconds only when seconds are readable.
5:00
